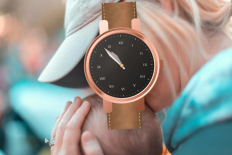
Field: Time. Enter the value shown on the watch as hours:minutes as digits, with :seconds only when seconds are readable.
10:53
